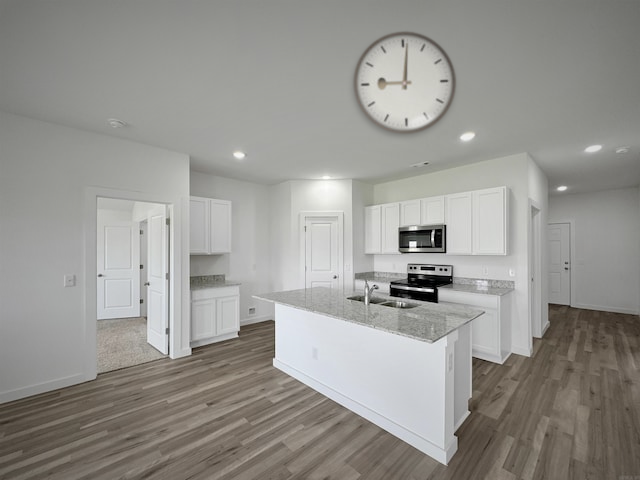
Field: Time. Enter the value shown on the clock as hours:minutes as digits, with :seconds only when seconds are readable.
9:01
